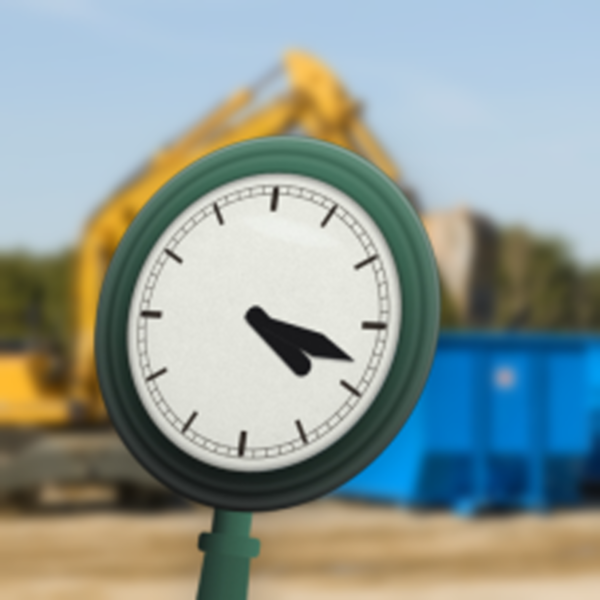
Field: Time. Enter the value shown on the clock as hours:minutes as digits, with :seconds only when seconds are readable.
4:18
